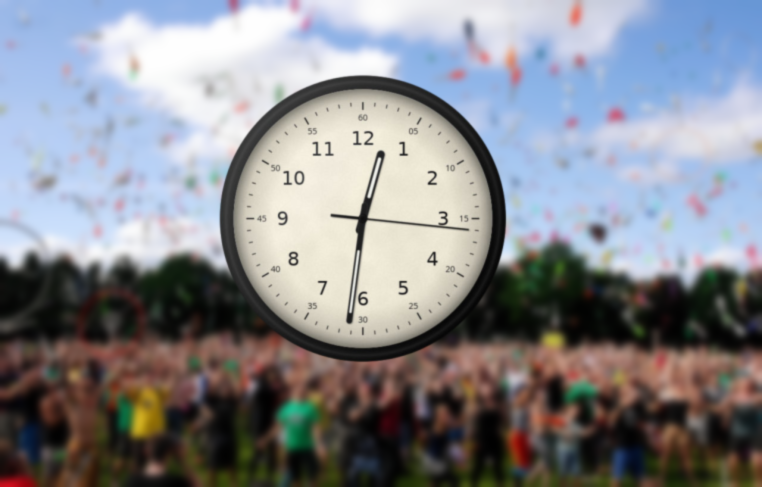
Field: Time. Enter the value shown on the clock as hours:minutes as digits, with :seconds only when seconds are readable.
12:31:16
